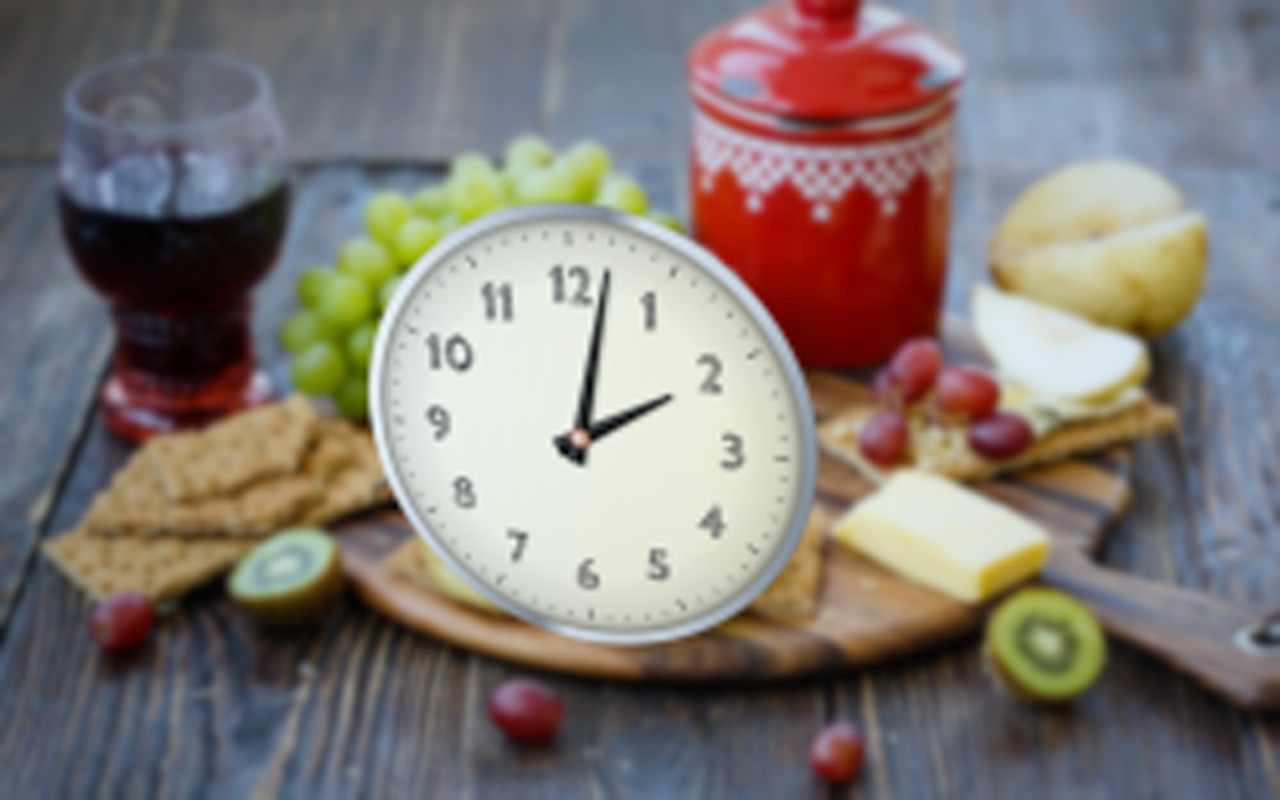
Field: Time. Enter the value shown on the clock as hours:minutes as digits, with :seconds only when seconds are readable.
2:02
